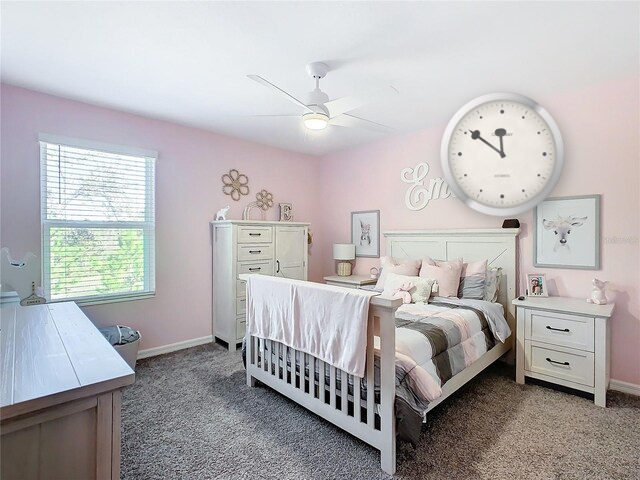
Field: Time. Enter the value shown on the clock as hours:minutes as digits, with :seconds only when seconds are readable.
11:51
